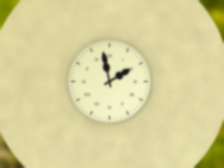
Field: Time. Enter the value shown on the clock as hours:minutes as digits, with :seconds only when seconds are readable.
1:58
